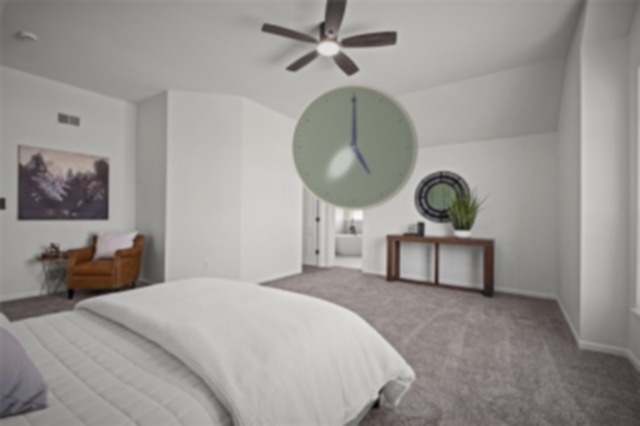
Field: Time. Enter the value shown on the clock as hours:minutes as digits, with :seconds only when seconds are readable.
5:00
